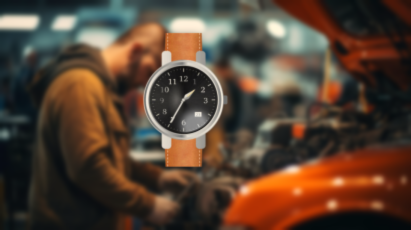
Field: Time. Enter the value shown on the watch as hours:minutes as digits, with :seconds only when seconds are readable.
1:35
